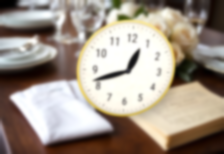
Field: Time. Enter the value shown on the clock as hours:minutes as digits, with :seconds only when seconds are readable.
12:42
